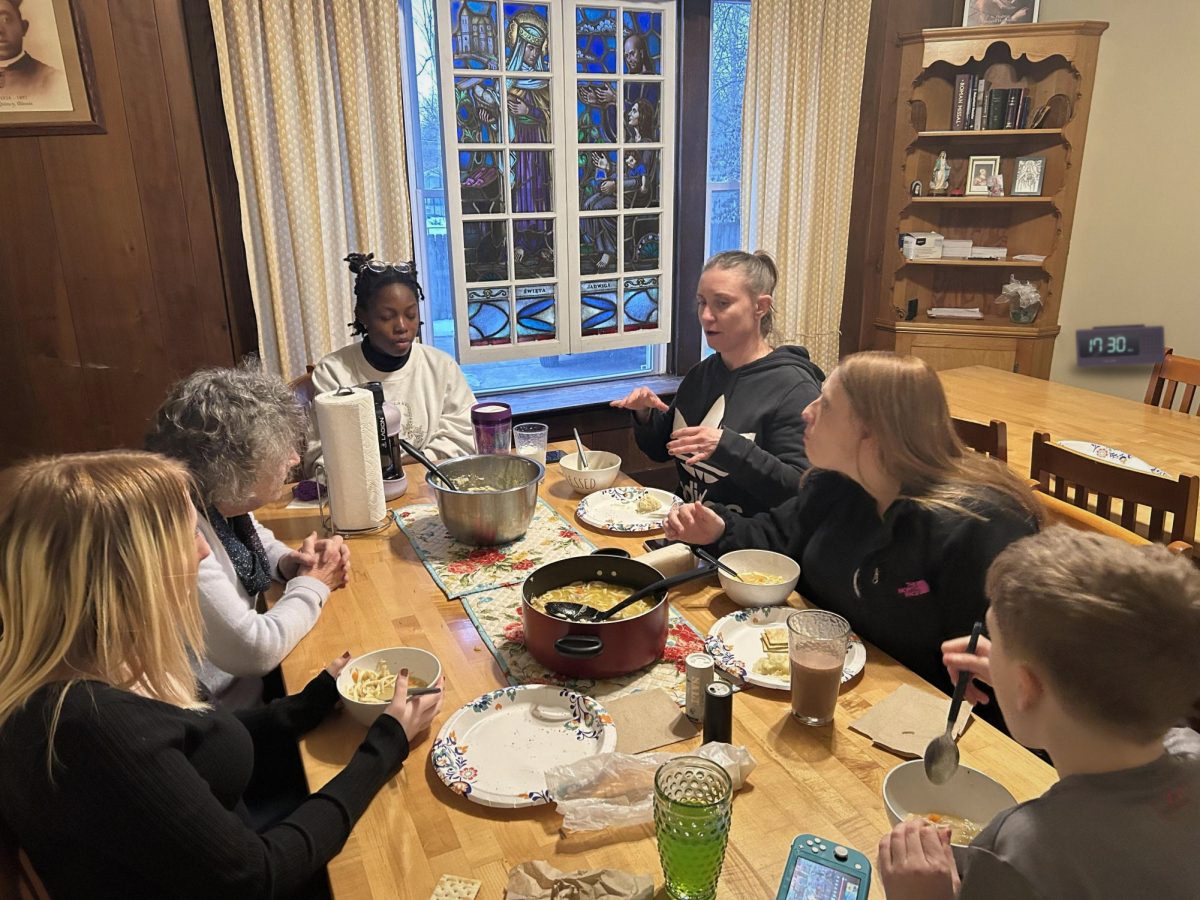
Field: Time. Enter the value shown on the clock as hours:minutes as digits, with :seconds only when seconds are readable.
17:30
